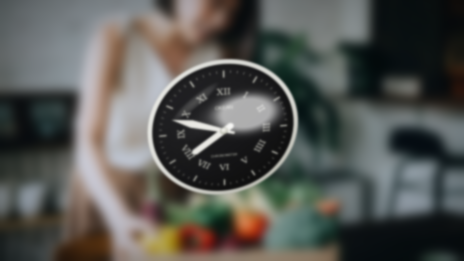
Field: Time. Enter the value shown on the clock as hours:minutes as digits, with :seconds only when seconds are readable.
7:48
